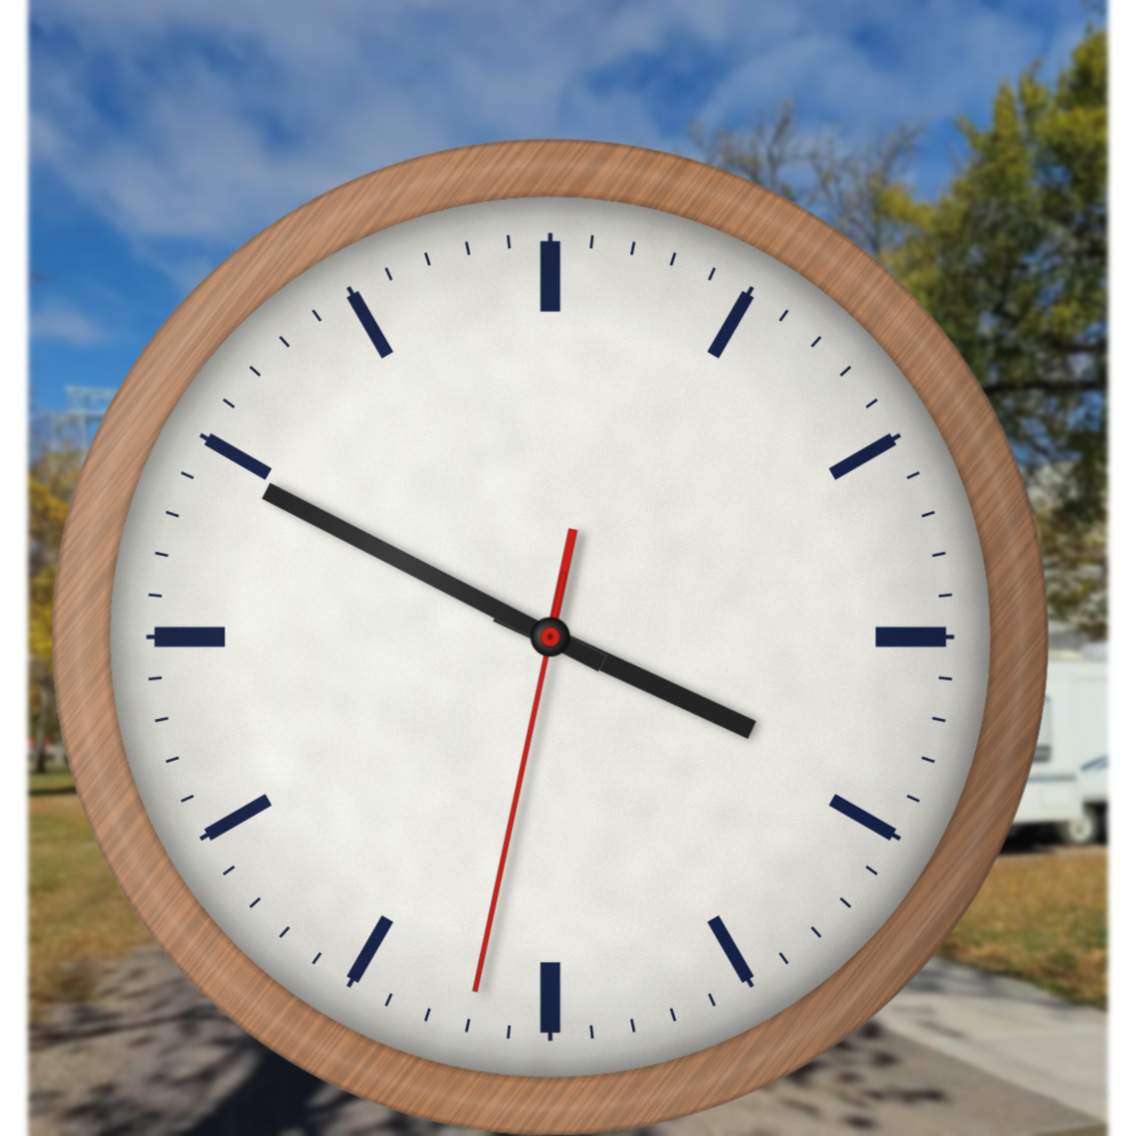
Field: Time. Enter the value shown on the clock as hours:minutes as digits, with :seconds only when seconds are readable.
3:49:32
